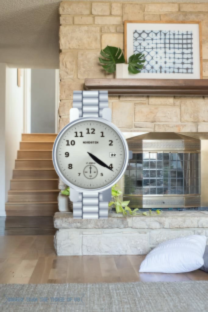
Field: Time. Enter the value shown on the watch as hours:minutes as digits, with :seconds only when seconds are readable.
4:21
